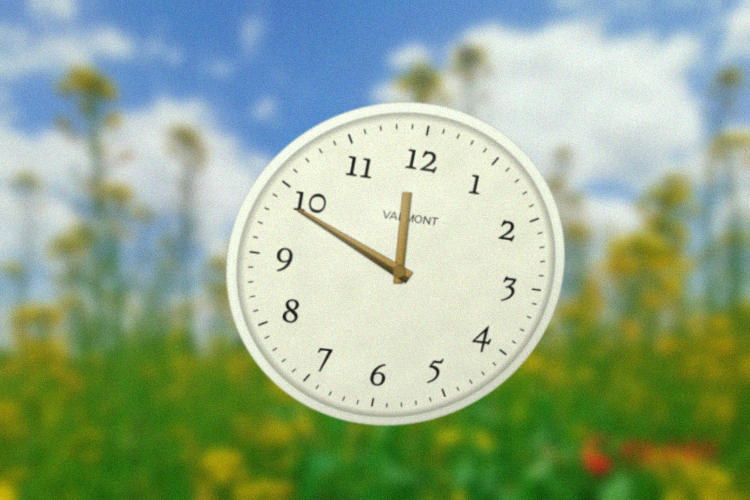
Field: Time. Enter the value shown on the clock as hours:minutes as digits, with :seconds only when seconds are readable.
11:49
